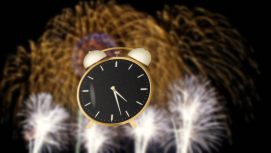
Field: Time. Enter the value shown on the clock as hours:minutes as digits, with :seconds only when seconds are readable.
4:27
